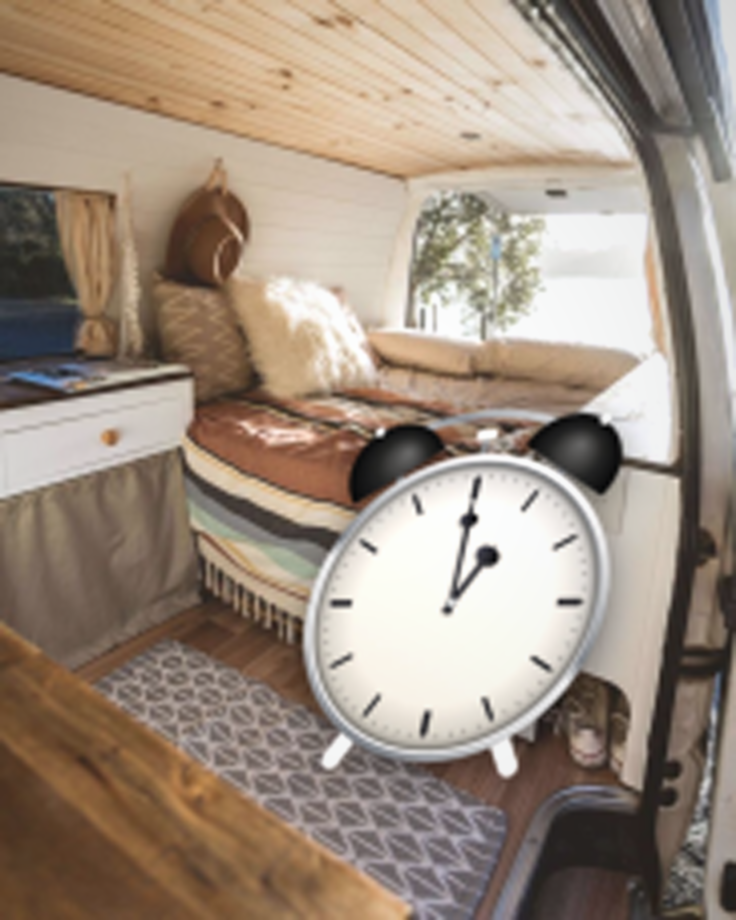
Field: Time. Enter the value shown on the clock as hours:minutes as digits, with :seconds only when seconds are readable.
1:00
